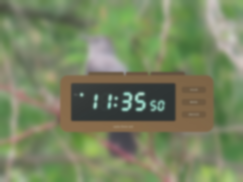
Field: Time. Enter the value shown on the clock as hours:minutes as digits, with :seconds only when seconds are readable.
11:35
